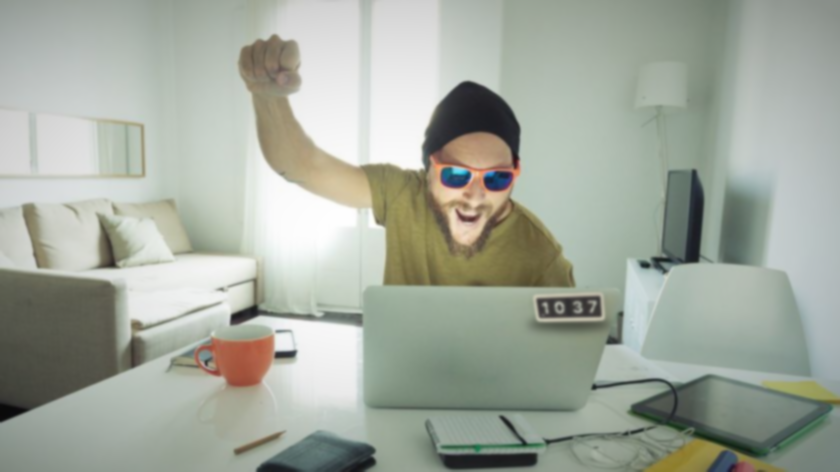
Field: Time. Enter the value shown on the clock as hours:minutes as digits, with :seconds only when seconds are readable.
10:37
